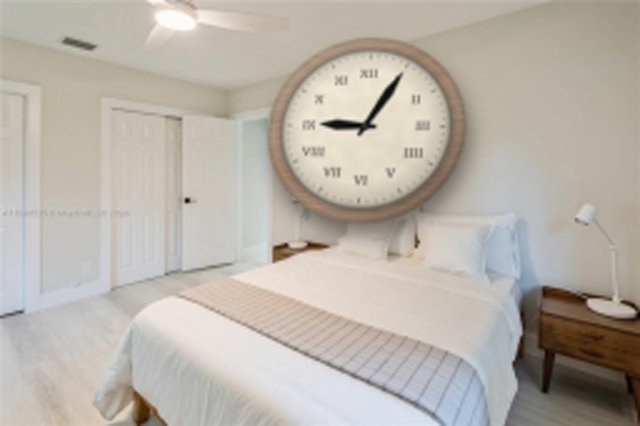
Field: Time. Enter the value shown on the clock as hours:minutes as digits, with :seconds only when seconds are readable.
9:05
